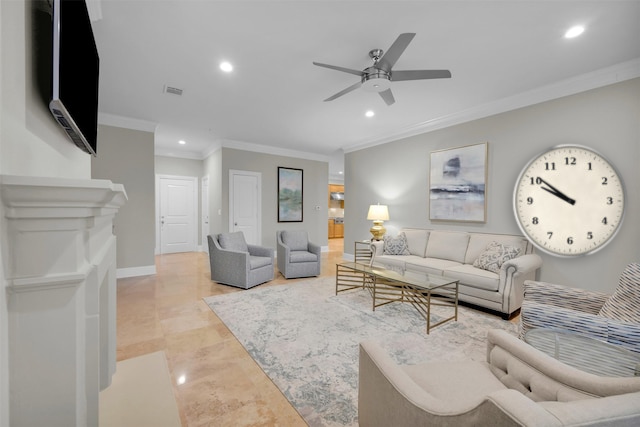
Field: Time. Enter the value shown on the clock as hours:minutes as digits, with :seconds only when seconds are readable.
9:51
